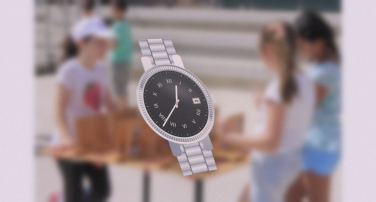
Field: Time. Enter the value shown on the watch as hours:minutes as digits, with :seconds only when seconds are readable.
12:38
